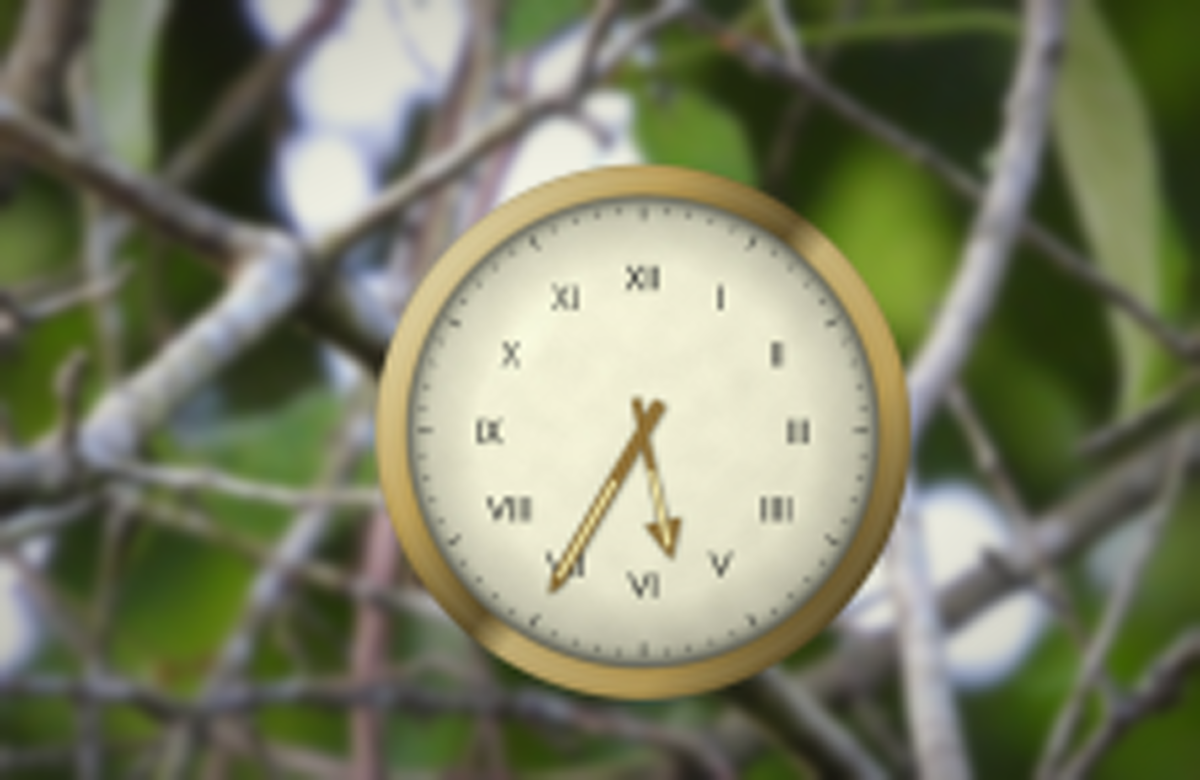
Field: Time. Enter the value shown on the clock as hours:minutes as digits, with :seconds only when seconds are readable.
5:35
